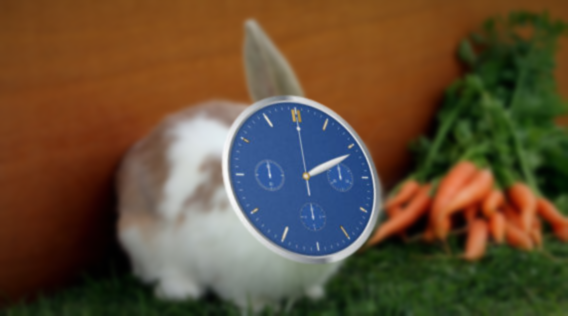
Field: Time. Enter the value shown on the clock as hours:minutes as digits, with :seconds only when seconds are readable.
2:11
